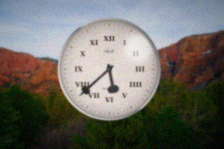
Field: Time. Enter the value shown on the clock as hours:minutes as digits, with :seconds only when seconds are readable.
5:38
